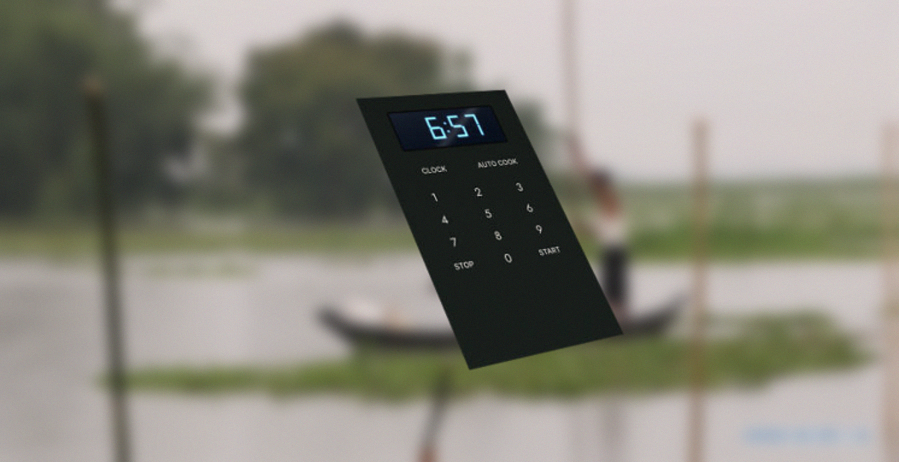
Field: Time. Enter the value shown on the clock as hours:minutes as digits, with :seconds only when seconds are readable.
6:57
